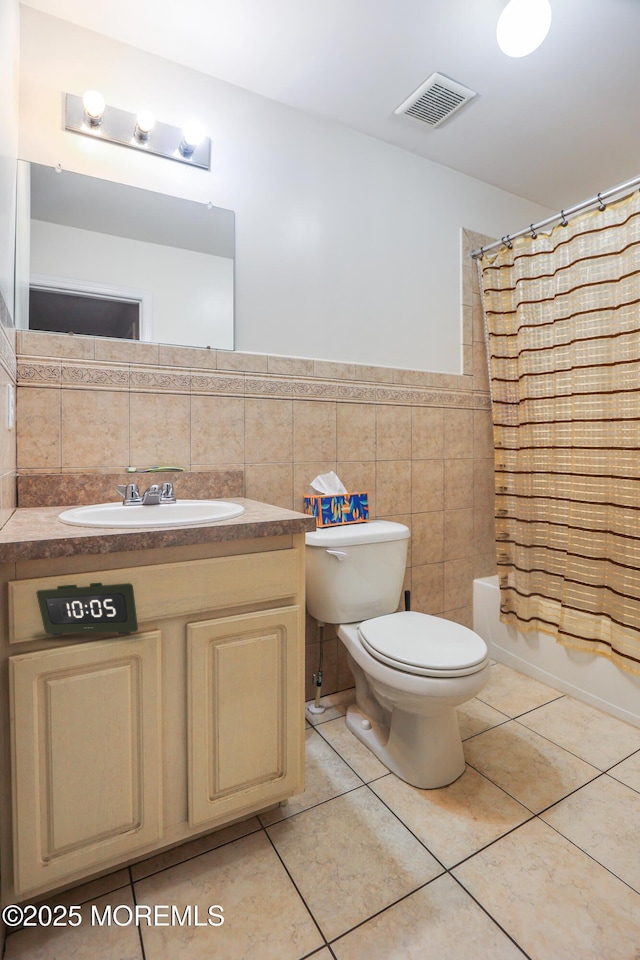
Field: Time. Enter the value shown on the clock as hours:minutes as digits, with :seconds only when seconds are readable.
10:05
